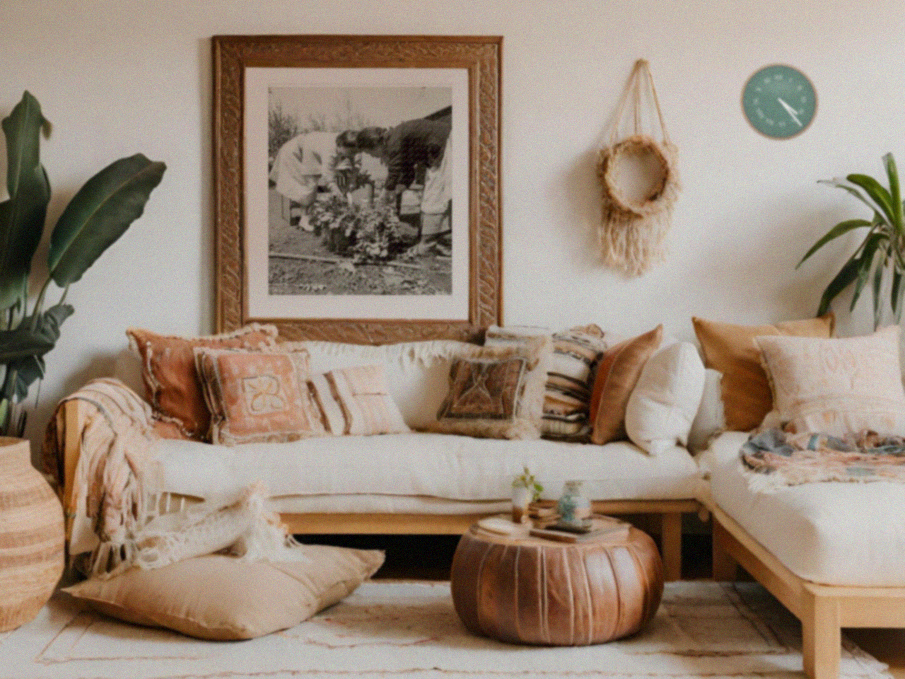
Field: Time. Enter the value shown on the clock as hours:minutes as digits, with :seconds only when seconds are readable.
4:24
